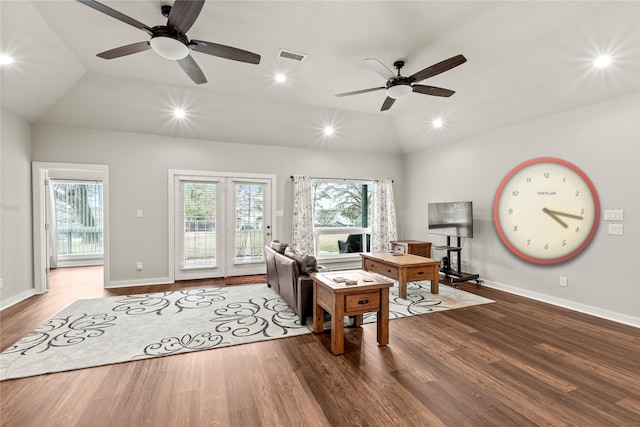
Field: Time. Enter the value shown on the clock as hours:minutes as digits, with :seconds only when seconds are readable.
4:17
